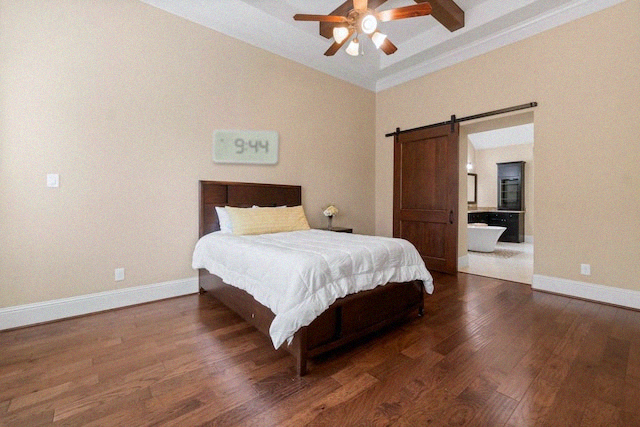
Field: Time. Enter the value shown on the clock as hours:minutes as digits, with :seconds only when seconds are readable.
9:44
